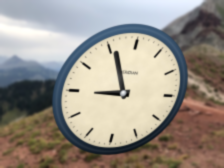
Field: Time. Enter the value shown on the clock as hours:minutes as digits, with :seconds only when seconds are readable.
8:56
